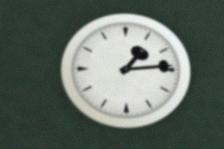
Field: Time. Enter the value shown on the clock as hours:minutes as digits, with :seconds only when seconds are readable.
1:14
